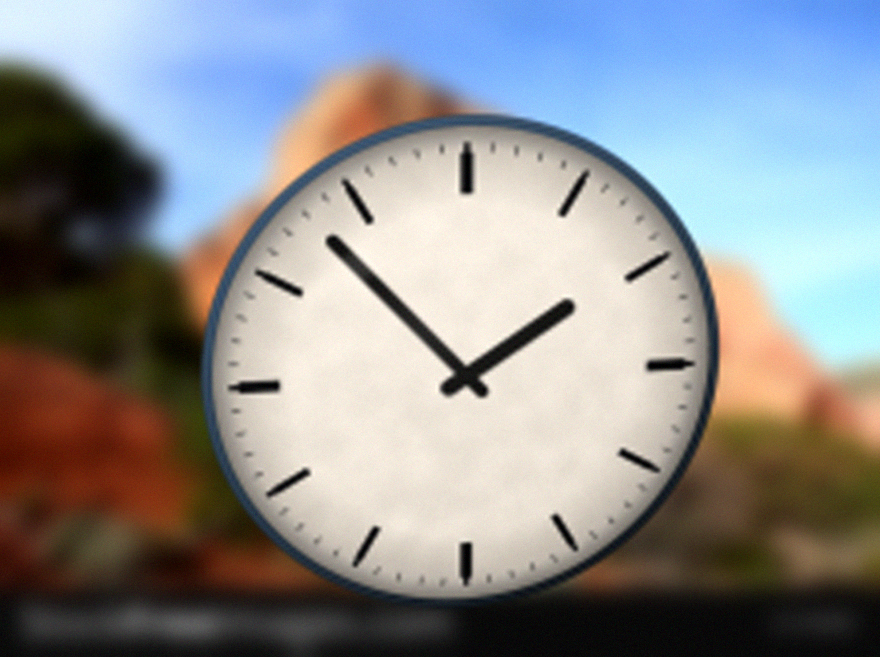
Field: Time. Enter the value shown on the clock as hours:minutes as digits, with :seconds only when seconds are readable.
1:53
